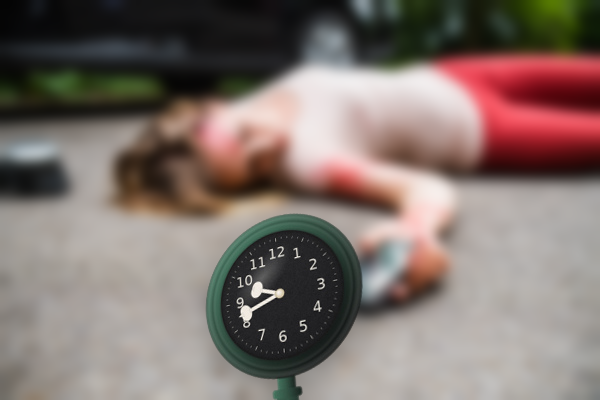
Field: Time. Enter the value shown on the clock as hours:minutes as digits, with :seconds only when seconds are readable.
9:42
